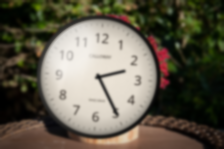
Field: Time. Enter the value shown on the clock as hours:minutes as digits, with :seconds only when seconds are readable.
2:25
